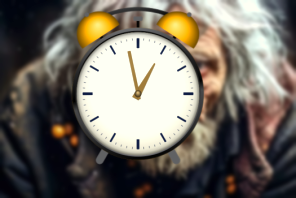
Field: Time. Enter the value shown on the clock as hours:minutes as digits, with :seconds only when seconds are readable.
12:58
